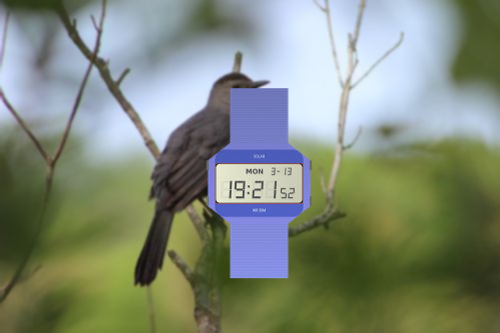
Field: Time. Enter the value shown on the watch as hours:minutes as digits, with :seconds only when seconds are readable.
19:21:52
